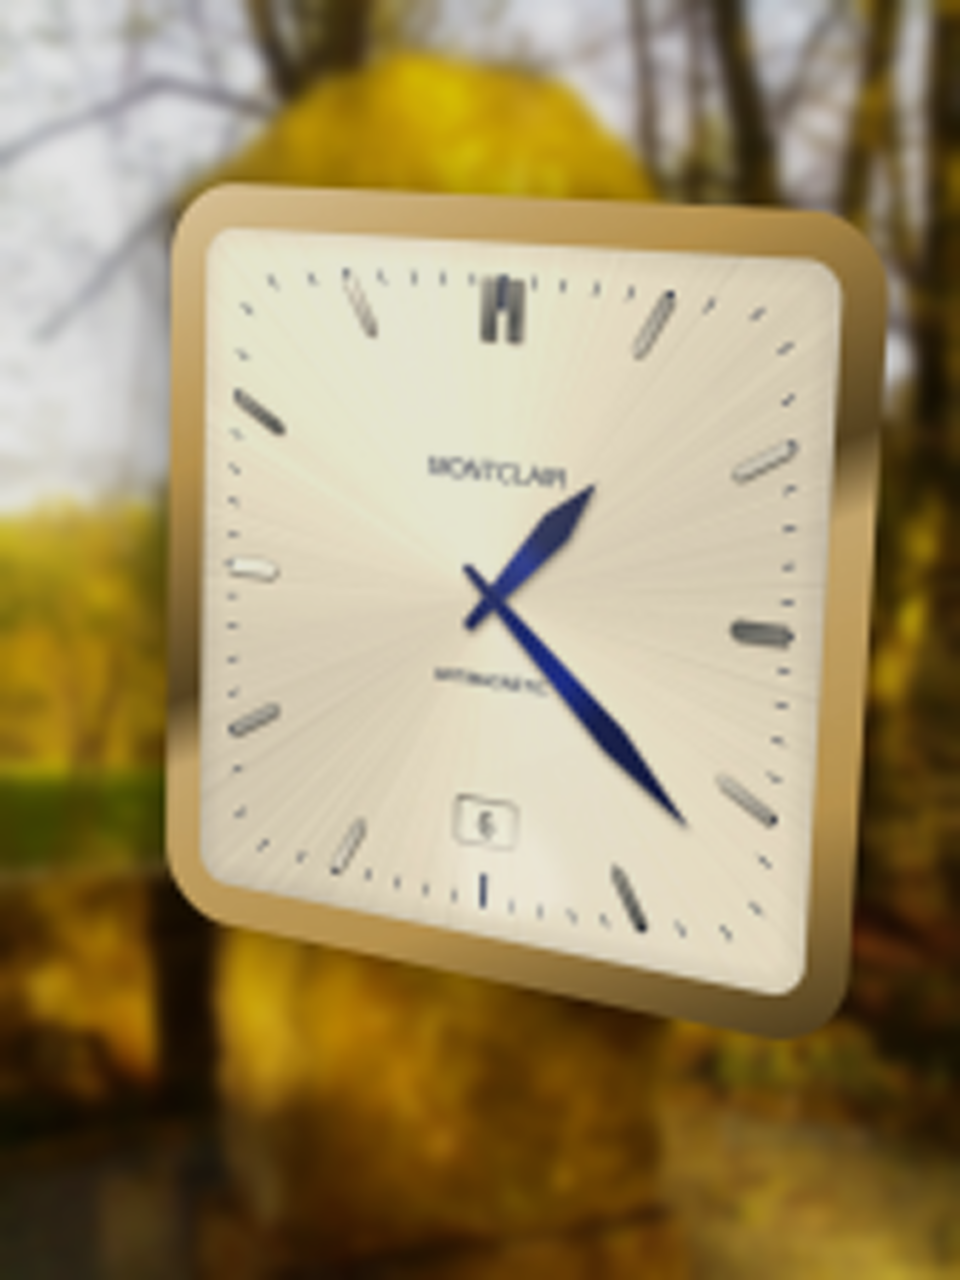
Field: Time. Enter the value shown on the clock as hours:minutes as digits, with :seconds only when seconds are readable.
1:22
